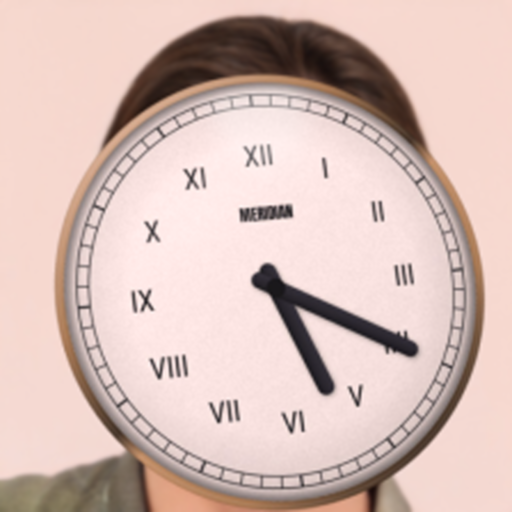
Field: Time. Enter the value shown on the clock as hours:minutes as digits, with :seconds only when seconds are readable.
5:20
